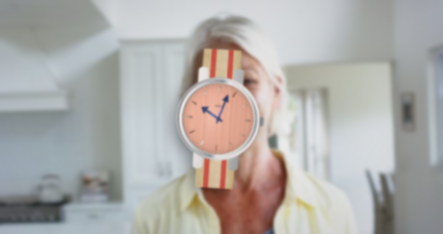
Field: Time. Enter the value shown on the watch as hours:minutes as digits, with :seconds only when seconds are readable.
10:03
